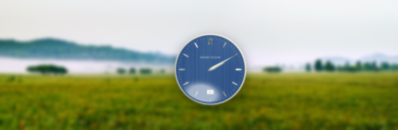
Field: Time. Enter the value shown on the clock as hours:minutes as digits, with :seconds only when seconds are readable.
2:10
